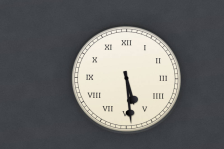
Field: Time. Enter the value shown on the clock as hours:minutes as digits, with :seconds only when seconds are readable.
5:29
